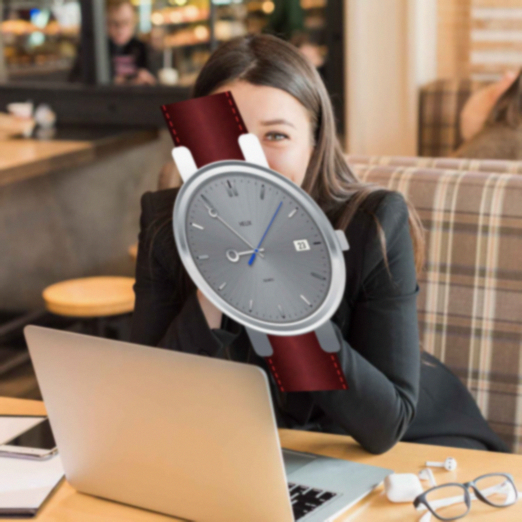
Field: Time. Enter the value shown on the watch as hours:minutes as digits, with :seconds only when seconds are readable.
8:54:08
